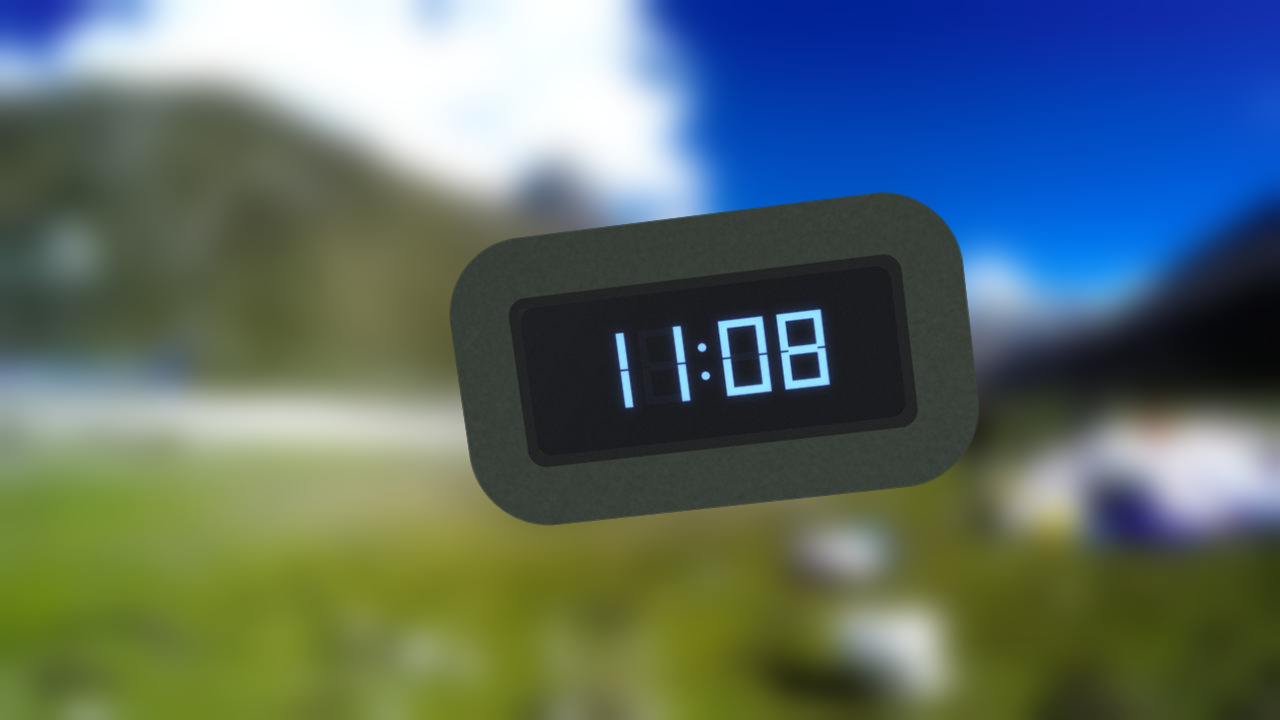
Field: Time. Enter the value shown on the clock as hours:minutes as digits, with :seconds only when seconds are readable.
11:08
